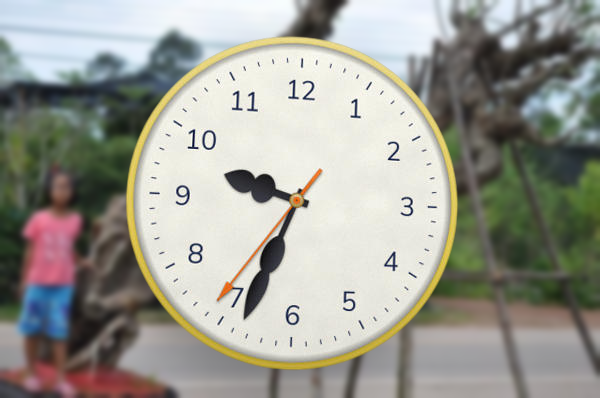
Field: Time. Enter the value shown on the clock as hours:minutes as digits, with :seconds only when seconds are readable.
9:33:36
